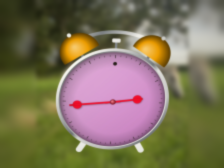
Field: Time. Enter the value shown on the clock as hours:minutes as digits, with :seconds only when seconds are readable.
2:44
